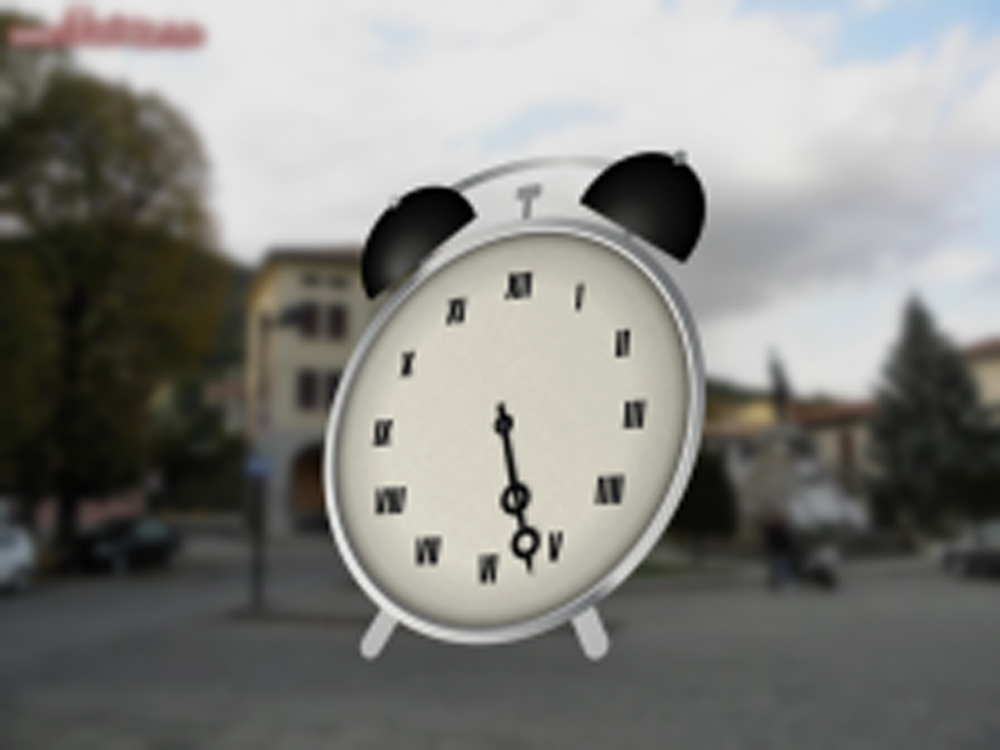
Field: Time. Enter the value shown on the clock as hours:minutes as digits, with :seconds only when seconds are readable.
5:27
